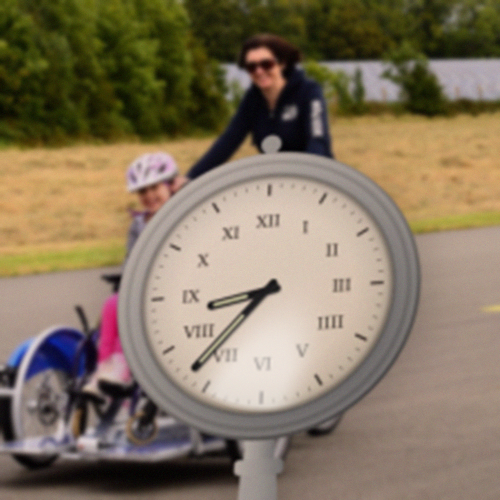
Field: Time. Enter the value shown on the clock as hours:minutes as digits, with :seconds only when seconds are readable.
8:37
